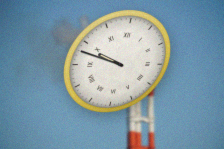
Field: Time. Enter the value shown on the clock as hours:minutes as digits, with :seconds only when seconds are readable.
9:48
